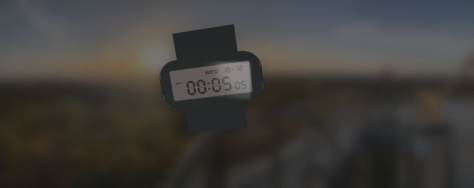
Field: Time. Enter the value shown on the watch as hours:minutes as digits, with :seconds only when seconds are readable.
0:05:05
